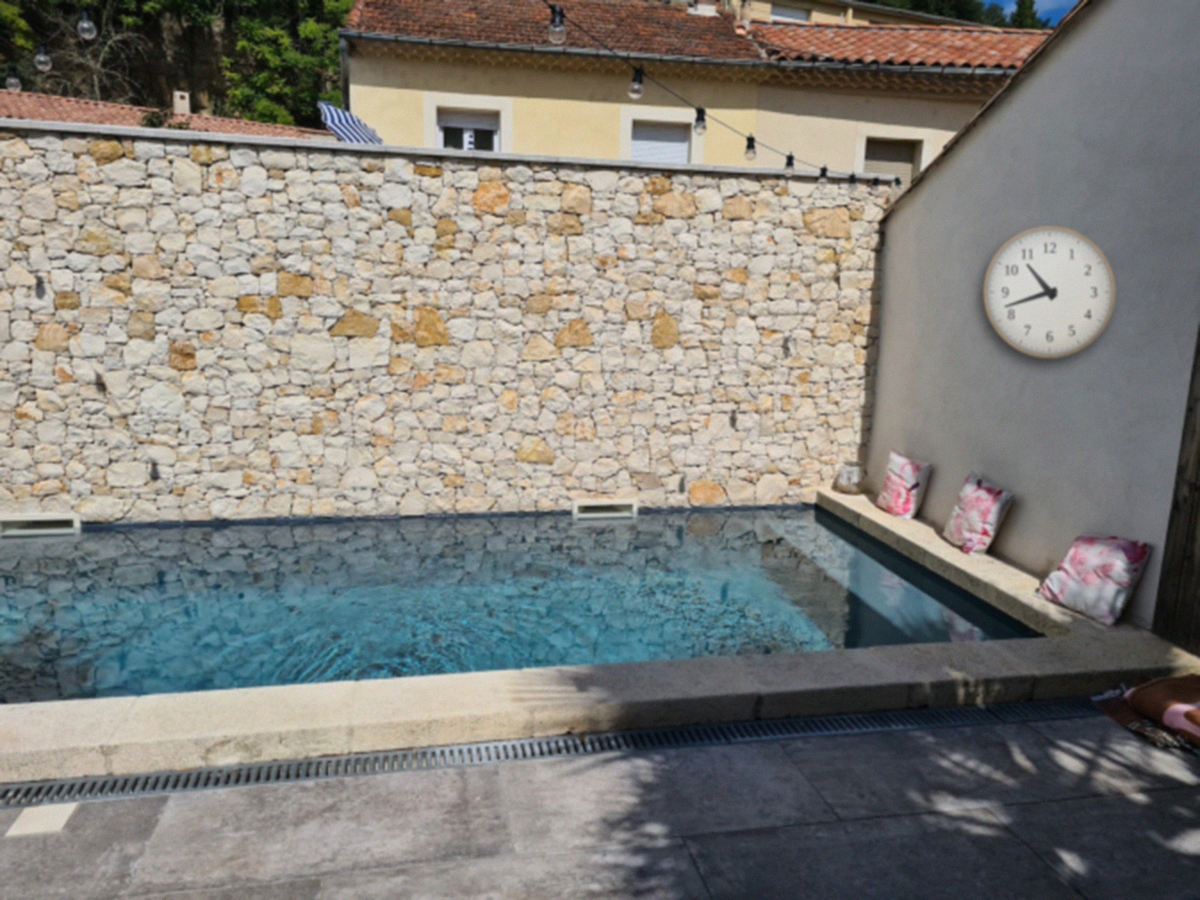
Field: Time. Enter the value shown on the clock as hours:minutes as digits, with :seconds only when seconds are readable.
10:42
